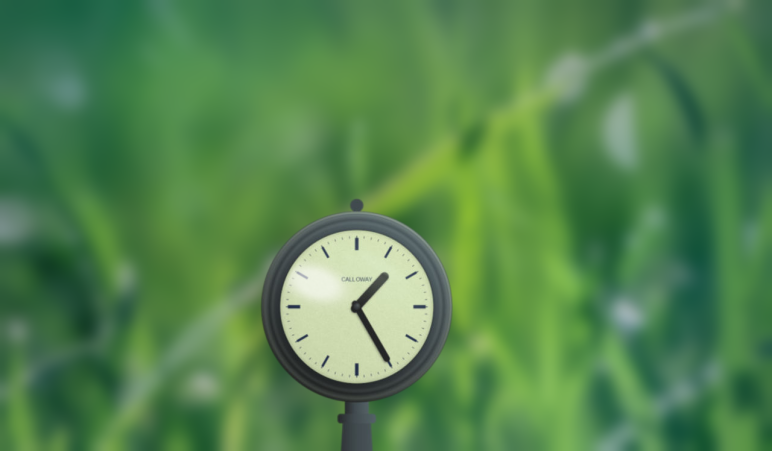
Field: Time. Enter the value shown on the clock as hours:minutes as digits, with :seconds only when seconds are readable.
1:25
